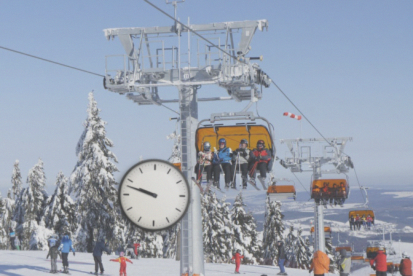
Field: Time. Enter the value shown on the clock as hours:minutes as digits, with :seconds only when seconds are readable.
9:48
